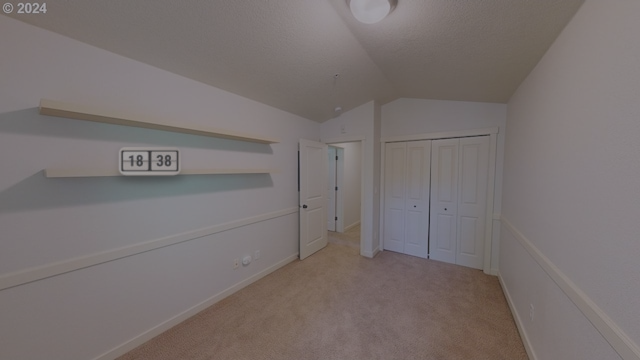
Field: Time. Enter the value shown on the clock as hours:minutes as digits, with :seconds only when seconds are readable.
18:38
